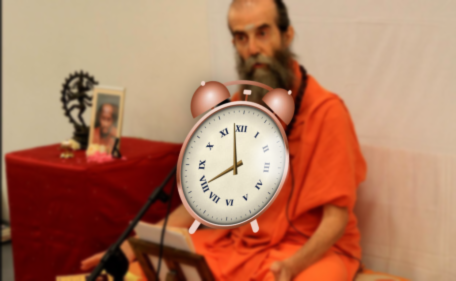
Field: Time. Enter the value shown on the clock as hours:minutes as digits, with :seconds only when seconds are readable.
7:58
